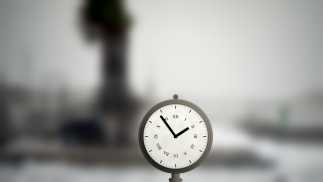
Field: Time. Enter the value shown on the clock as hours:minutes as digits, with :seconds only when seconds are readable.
1:54
